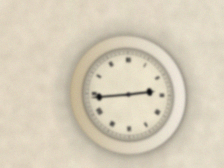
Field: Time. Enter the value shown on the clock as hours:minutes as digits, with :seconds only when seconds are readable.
2:44
